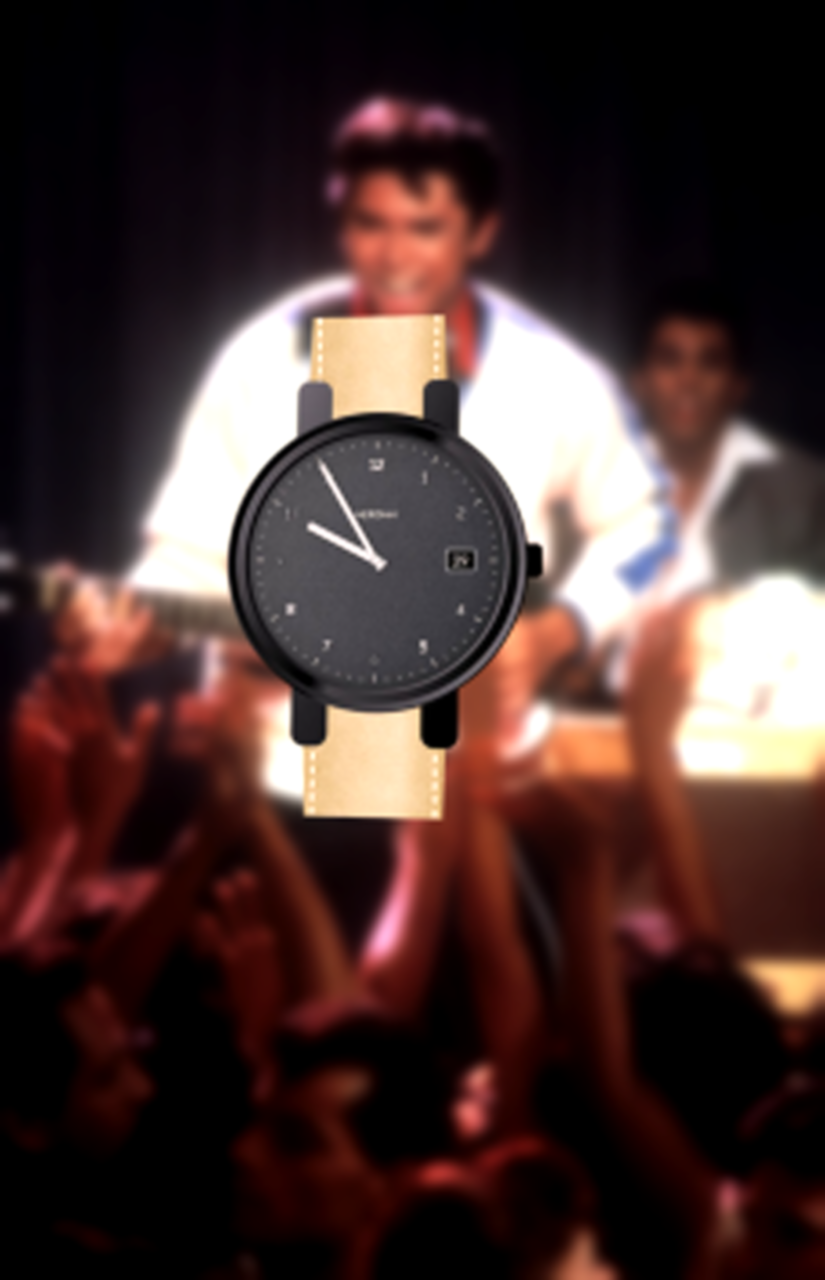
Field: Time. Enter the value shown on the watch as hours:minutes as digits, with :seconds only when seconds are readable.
9:55
